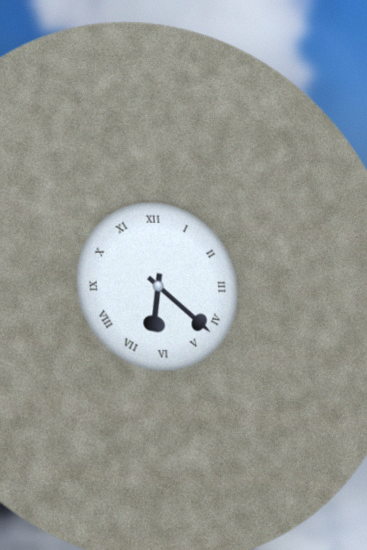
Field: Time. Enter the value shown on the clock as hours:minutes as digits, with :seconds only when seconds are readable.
6:22
